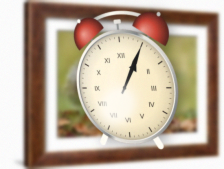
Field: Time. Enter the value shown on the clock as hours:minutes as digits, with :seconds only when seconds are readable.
1:05
